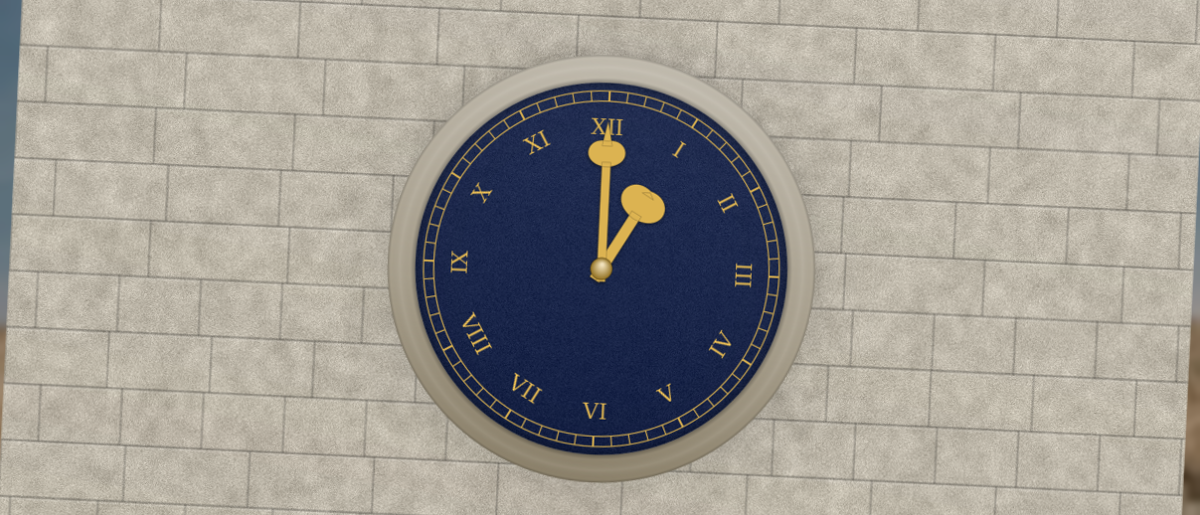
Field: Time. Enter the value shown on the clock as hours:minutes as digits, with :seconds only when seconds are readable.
1:00
